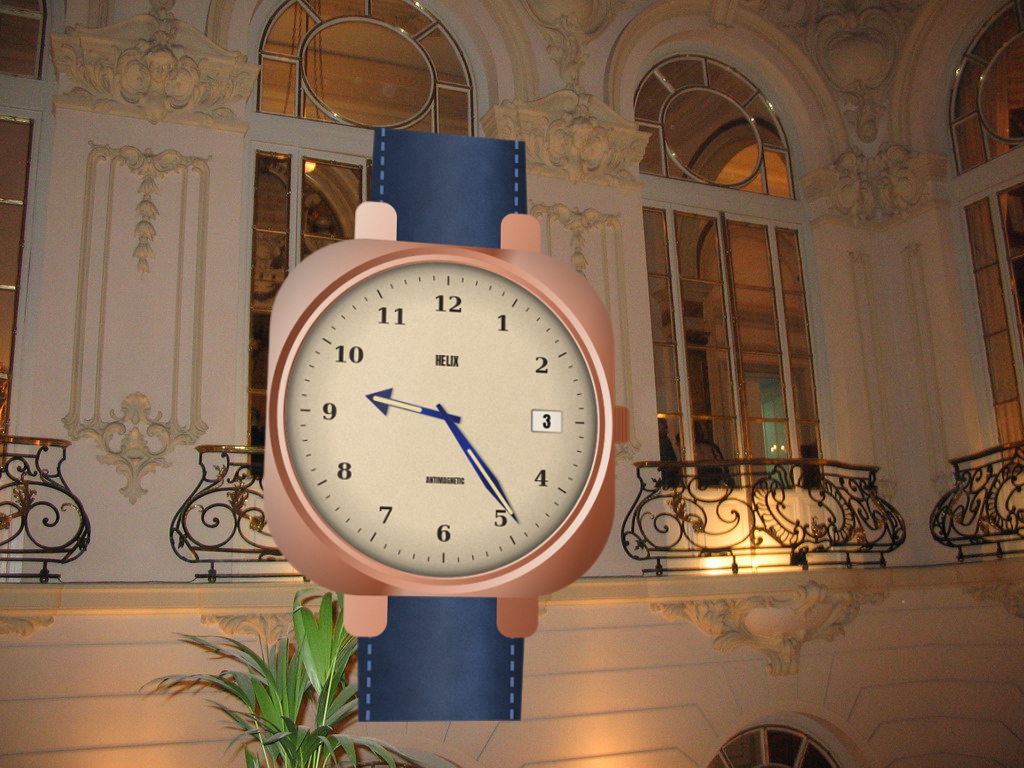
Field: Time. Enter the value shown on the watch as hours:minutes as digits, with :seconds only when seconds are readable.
9:24
